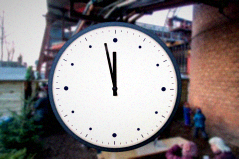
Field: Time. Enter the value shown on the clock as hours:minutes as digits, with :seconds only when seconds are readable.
11:58
